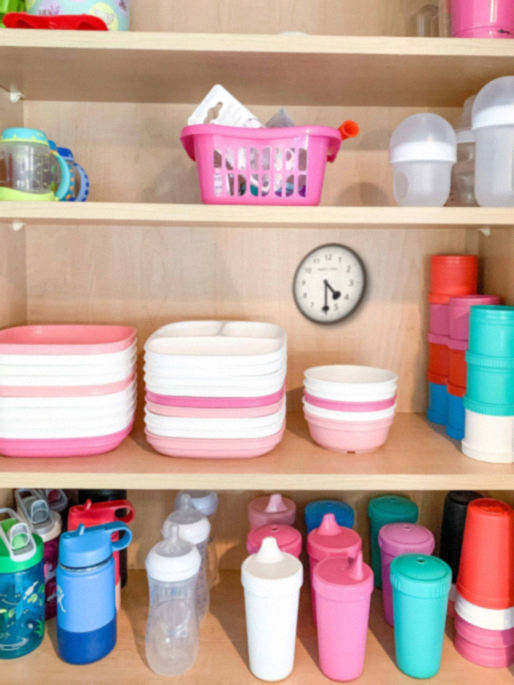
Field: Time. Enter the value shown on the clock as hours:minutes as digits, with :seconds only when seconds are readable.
4:29
